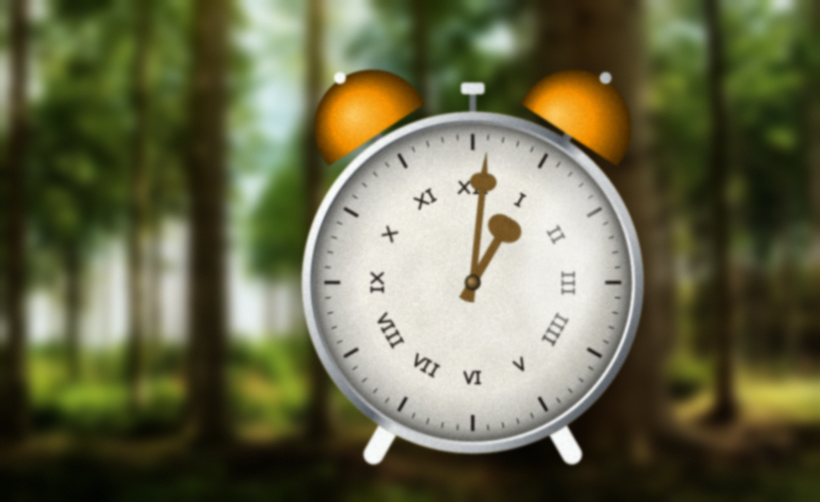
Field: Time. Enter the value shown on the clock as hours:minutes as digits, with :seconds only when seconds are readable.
1:01
